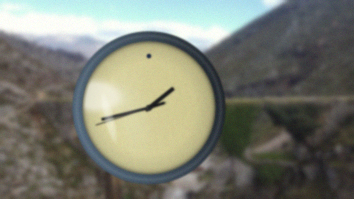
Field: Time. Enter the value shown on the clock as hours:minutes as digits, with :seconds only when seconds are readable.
1:42:42
